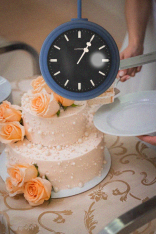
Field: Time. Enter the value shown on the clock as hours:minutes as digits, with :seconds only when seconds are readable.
1:05
